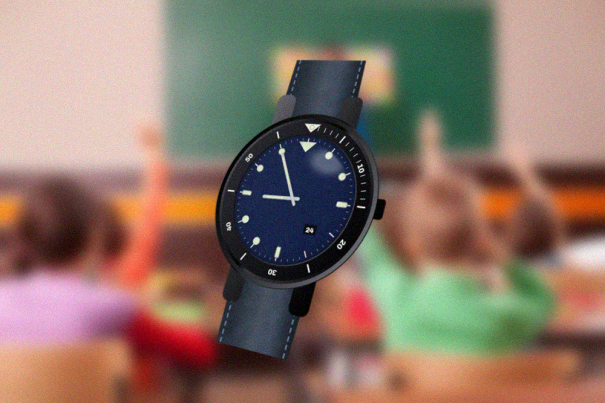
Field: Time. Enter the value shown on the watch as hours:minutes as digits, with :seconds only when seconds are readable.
8:55
